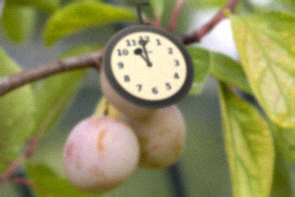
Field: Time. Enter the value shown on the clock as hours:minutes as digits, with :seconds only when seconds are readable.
10:59
